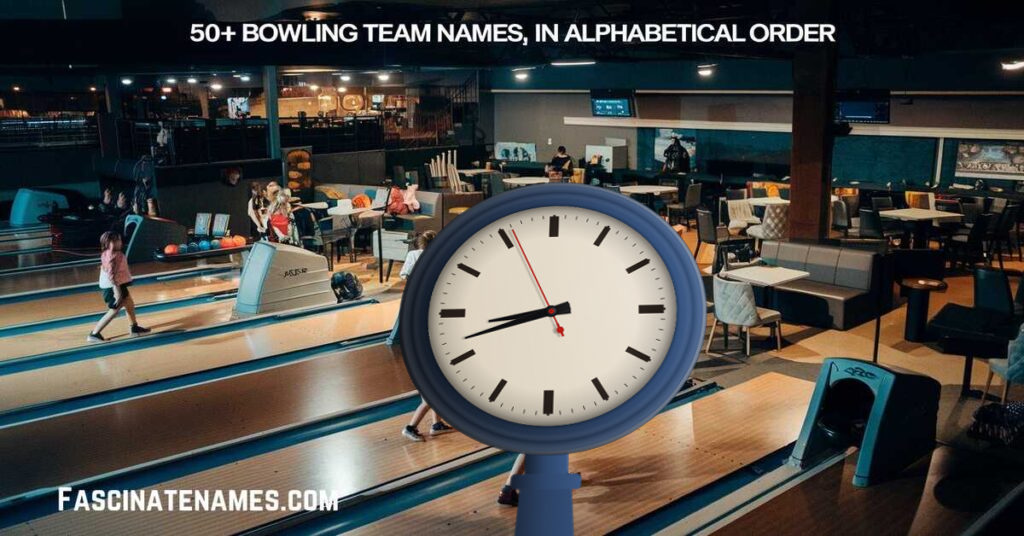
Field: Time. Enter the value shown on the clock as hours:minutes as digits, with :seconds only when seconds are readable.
8:41:56
